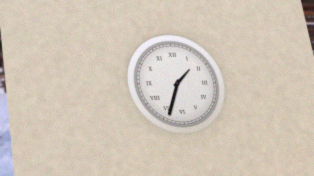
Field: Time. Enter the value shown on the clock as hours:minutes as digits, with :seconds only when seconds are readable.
1:34
